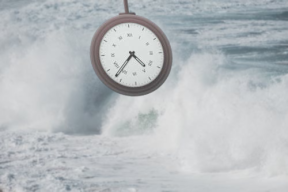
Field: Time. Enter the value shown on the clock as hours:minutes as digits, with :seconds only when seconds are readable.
4:37
